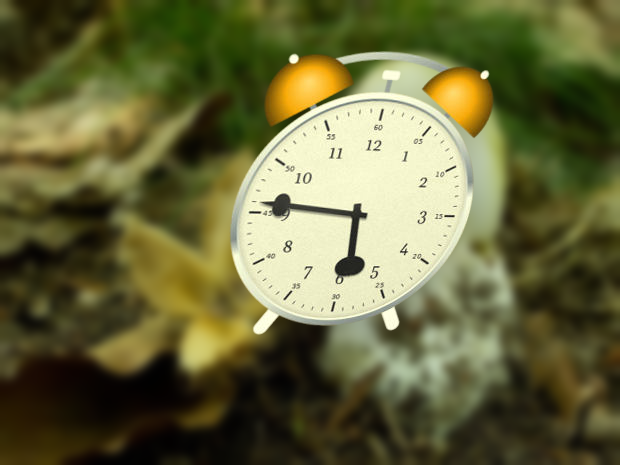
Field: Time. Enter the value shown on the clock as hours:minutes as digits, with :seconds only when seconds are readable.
5:46
